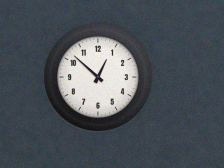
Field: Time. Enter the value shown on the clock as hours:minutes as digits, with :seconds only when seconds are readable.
12:52
